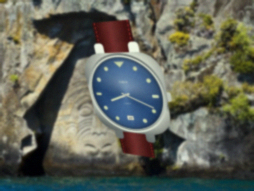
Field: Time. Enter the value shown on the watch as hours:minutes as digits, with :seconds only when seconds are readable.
8:19
